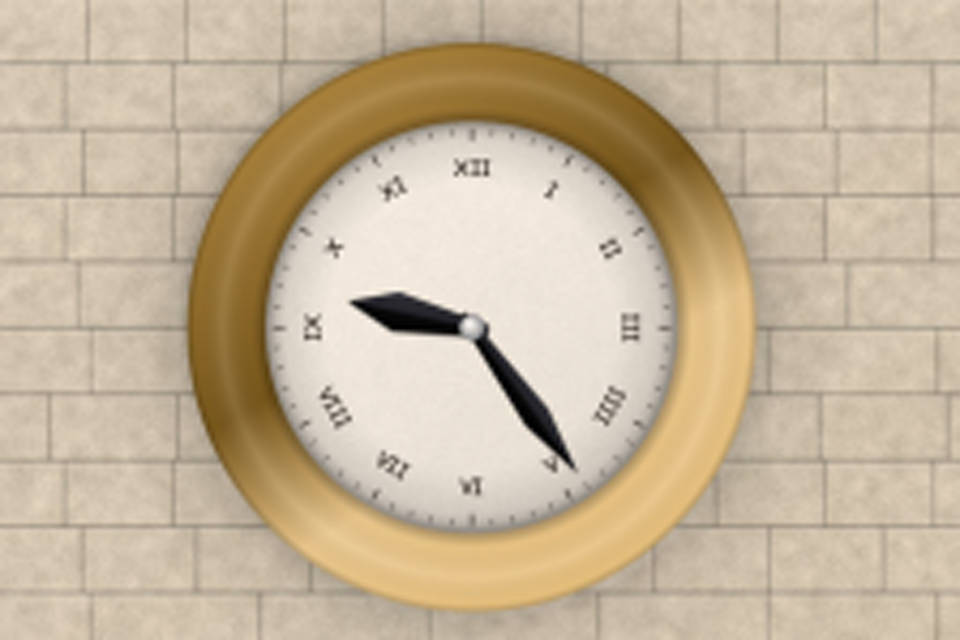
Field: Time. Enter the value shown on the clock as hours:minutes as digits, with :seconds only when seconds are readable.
9:24
